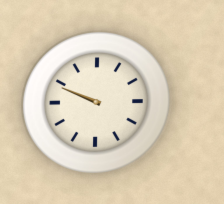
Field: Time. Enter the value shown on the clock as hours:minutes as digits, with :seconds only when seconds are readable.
9:49
